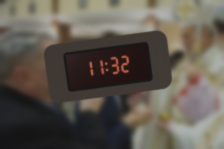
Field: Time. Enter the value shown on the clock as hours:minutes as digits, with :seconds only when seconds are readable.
11:32
